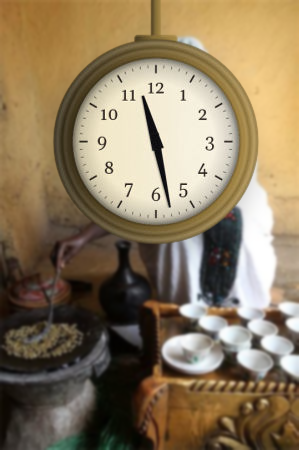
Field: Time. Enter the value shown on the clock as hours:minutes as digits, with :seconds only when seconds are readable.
11:28
